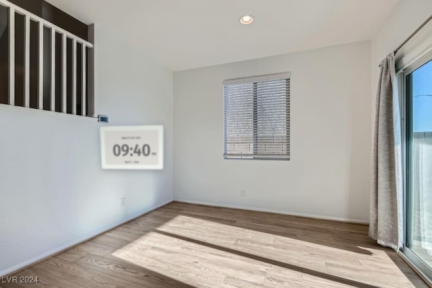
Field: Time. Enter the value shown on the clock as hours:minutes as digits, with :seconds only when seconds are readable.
9:40
